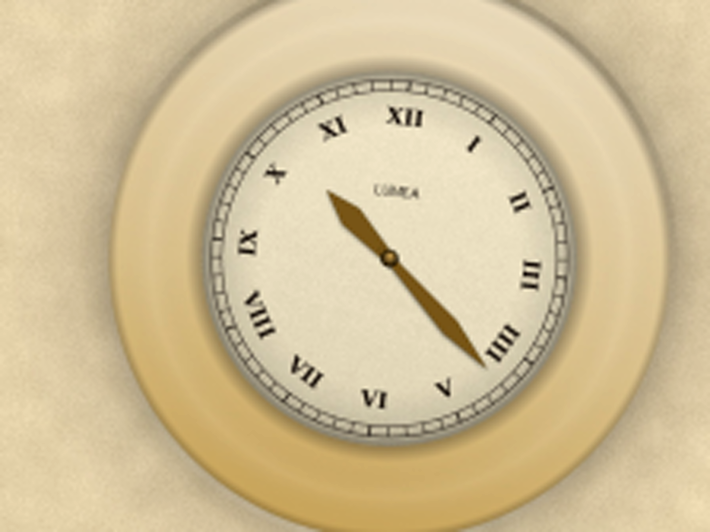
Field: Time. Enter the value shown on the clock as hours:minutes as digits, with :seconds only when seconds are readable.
10:22
